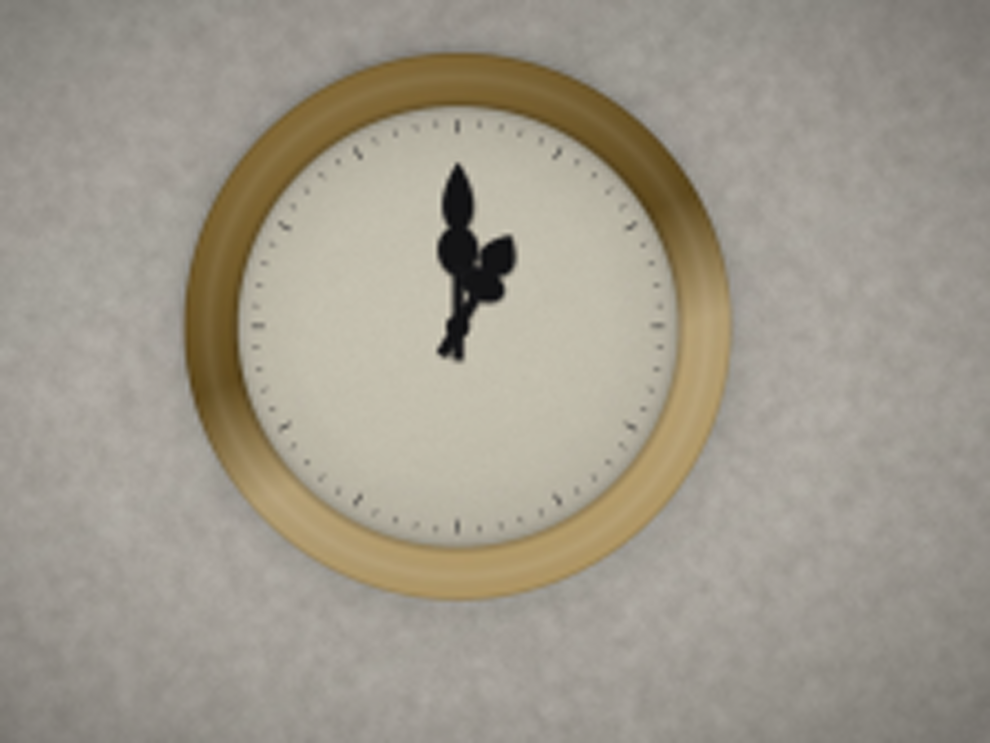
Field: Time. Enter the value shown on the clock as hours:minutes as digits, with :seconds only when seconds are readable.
1:00
